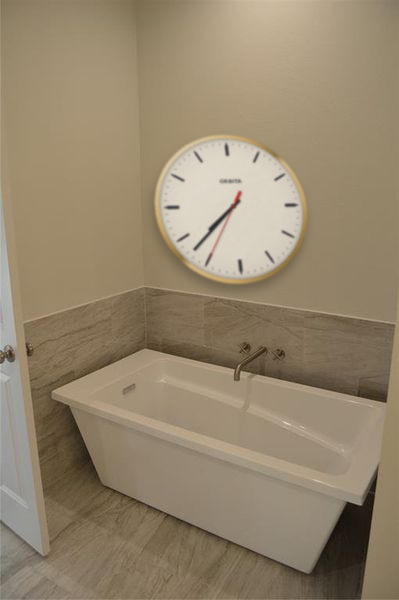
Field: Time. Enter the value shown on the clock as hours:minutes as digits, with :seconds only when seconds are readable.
7:37:35
